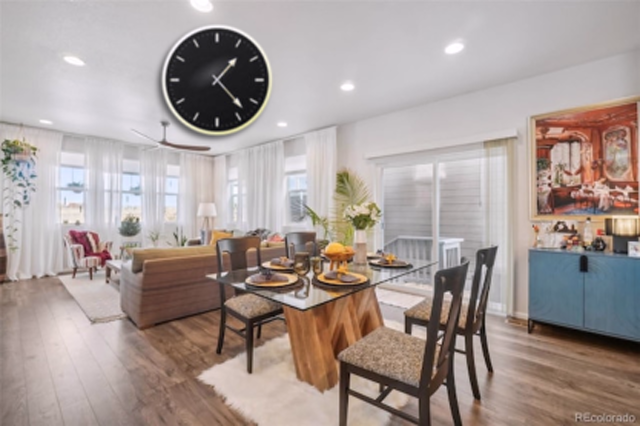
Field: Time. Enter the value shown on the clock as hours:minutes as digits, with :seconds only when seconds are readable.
1:23
